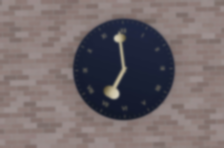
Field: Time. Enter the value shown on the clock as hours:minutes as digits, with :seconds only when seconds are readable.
6:59
